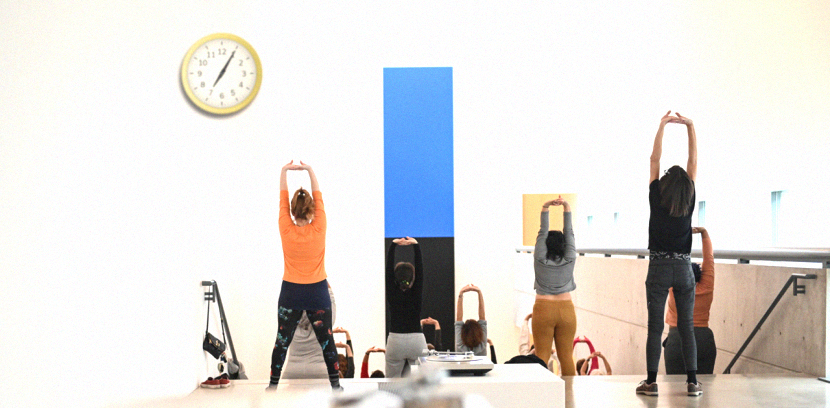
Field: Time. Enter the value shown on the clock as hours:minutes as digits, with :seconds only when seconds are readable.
7:05
